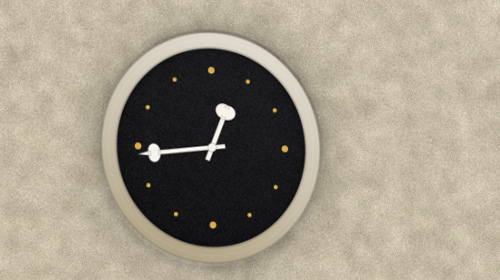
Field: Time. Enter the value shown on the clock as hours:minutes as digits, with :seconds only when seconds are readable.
12:44
